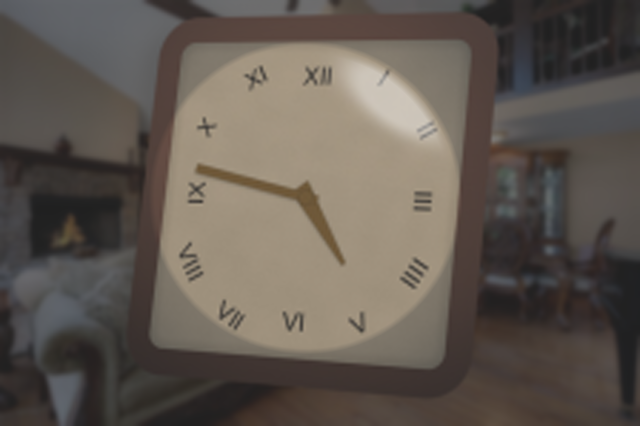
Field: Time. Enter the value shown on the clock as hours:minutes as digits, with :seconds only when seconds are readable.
4:47
